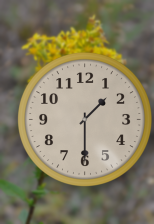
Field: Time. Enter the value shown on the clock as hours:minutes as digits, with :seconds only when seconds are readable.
1:30
